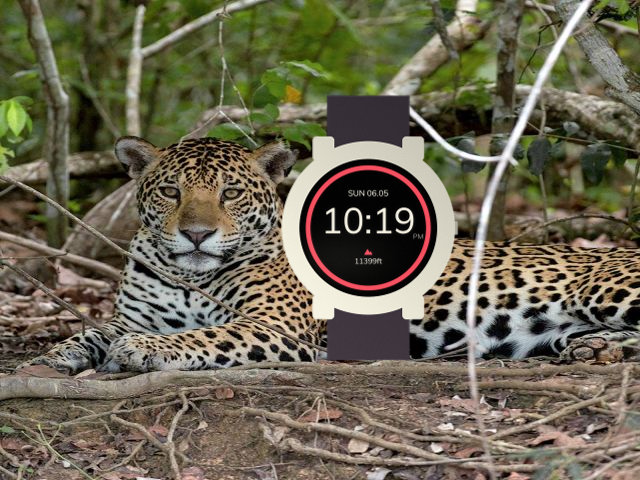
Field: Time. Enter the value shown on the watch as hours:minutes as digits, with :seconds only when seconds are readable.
10:19
